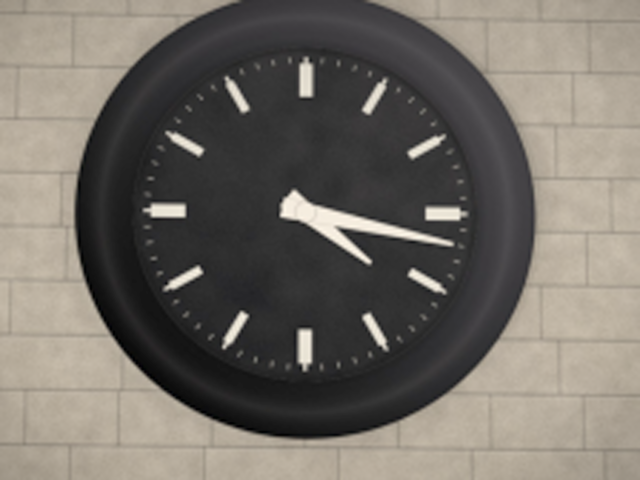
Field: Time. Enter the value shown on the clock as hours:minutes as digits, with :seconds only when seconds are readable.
4:17
